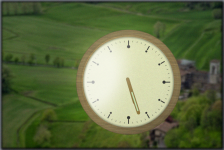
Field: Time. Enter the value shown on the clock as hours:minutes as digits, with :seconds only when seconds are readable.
5:27
